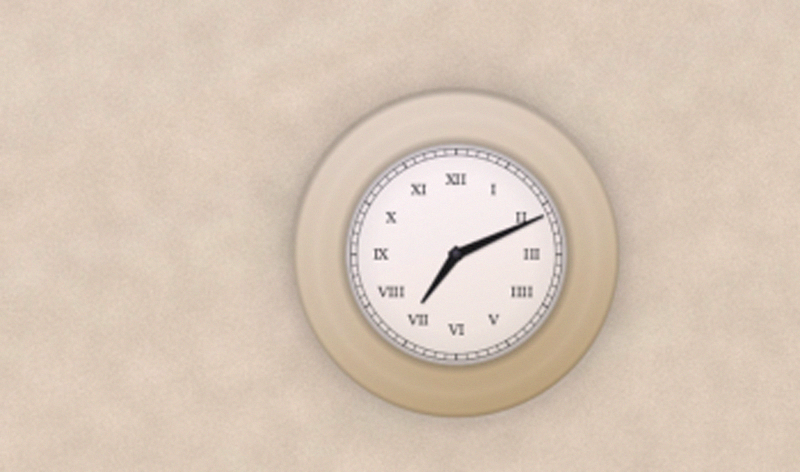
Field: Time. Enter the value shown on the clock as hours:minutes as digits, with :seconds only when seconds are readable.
7:11
